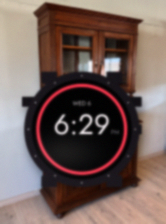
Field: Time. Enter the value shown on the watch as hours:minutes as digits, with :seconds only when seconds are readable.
6:29
